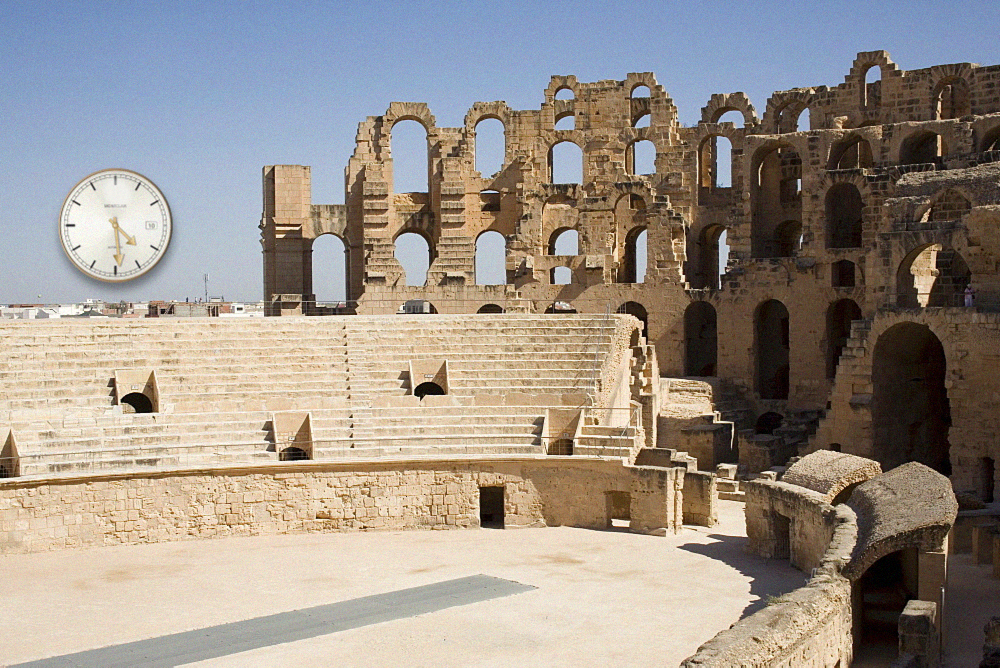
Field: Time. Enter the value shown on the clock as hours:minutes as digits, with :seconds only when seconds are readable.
4:29
